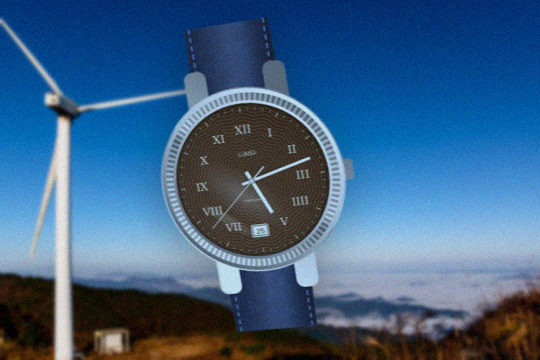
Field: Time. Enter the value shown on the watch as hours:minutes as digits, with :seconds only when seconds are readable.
5:12:38
